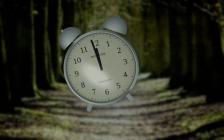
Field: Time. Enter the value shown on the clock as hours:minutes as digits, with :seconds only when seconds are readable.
11:59
